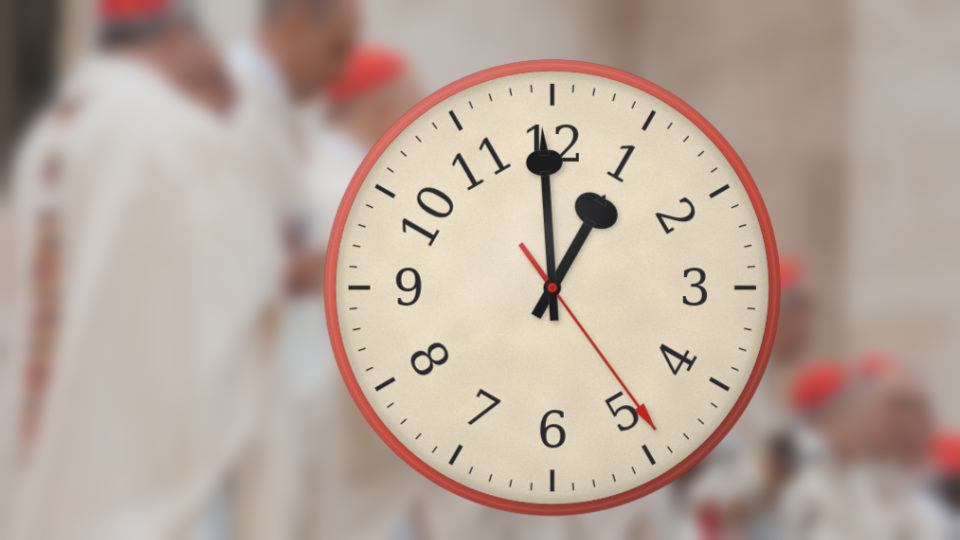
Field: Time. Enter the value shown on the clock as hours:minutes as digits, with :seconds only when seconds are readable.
12:59:24
